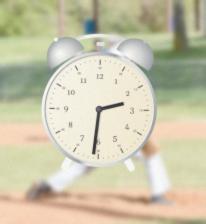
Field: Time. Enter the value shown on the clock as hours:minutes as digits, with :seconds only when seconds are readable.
2:31
